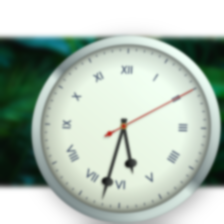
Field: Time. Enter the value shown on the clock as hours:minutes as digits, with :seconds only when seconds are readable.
5:32:10
